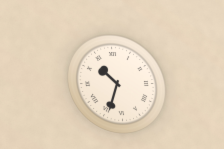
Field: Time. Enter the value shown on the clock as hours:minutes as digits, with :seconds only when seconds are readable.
10:34
